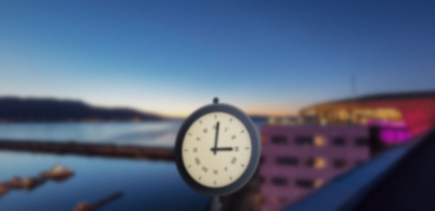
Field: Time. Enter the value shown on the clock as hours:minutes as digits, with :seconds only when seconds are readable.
3:01
